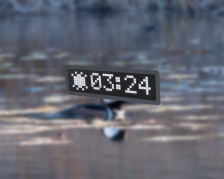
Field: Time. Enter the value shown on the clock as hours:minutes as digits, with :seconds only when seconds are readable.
3:24
